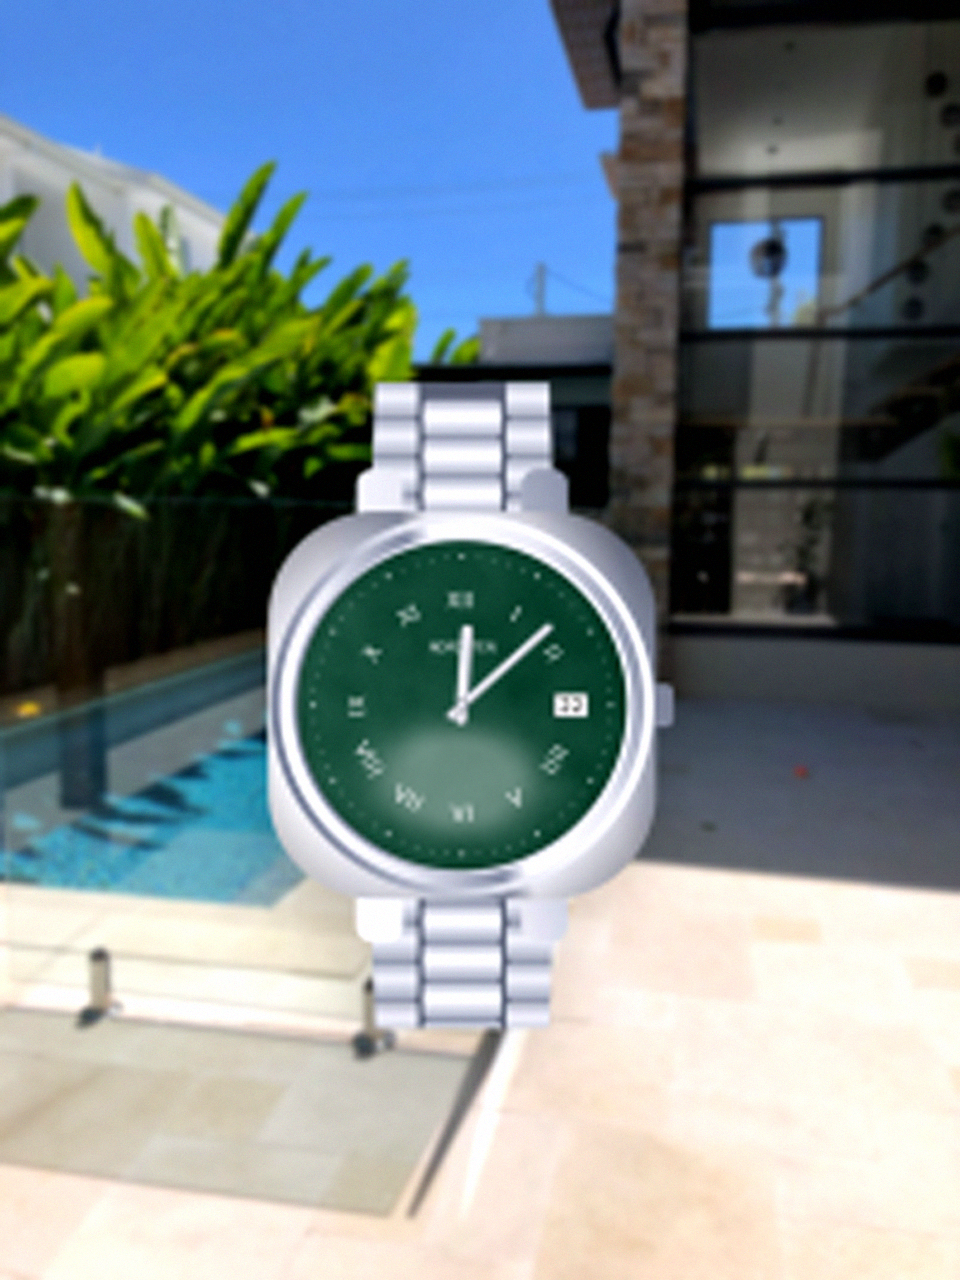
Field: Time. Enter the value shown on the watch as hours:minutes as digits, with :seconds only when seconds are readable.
12:08
